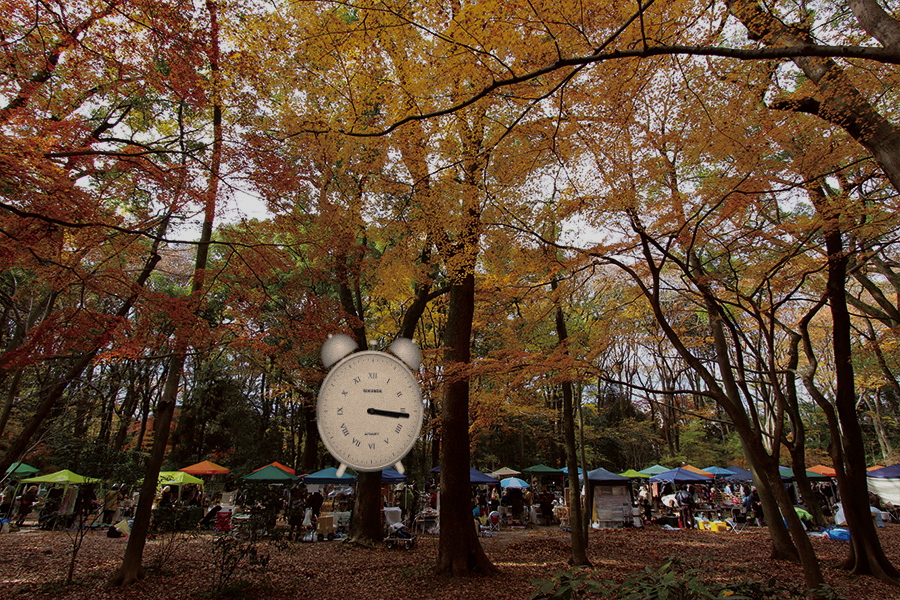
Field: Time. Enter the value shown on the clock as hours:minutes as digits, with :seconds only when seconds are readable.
3:16
